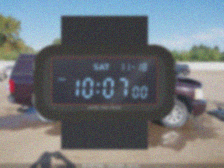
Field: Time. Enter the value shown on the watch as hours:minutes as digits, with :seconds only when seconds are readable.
10:07:00
